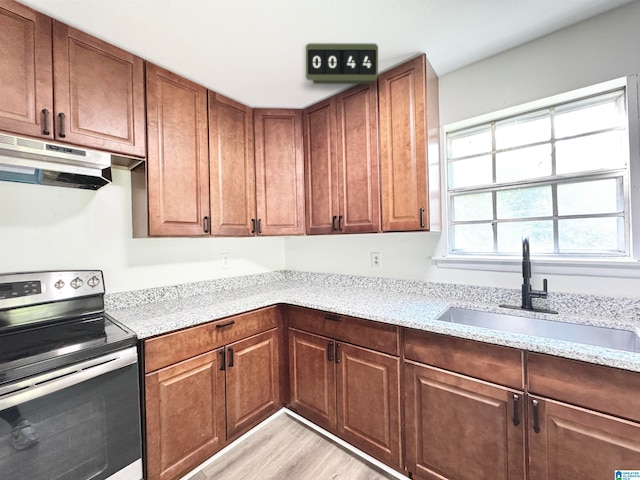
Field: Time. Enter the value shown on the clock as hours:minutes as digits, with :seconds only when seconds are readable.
0:44
